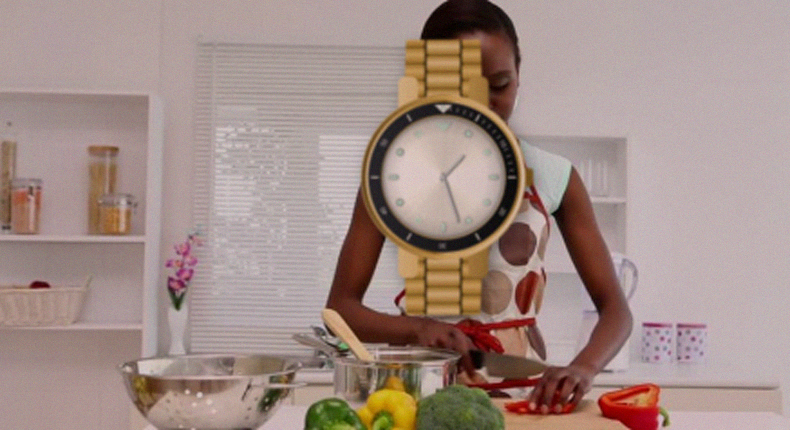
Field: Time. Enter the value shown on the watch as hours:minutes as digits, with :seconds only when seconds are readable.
1:27
